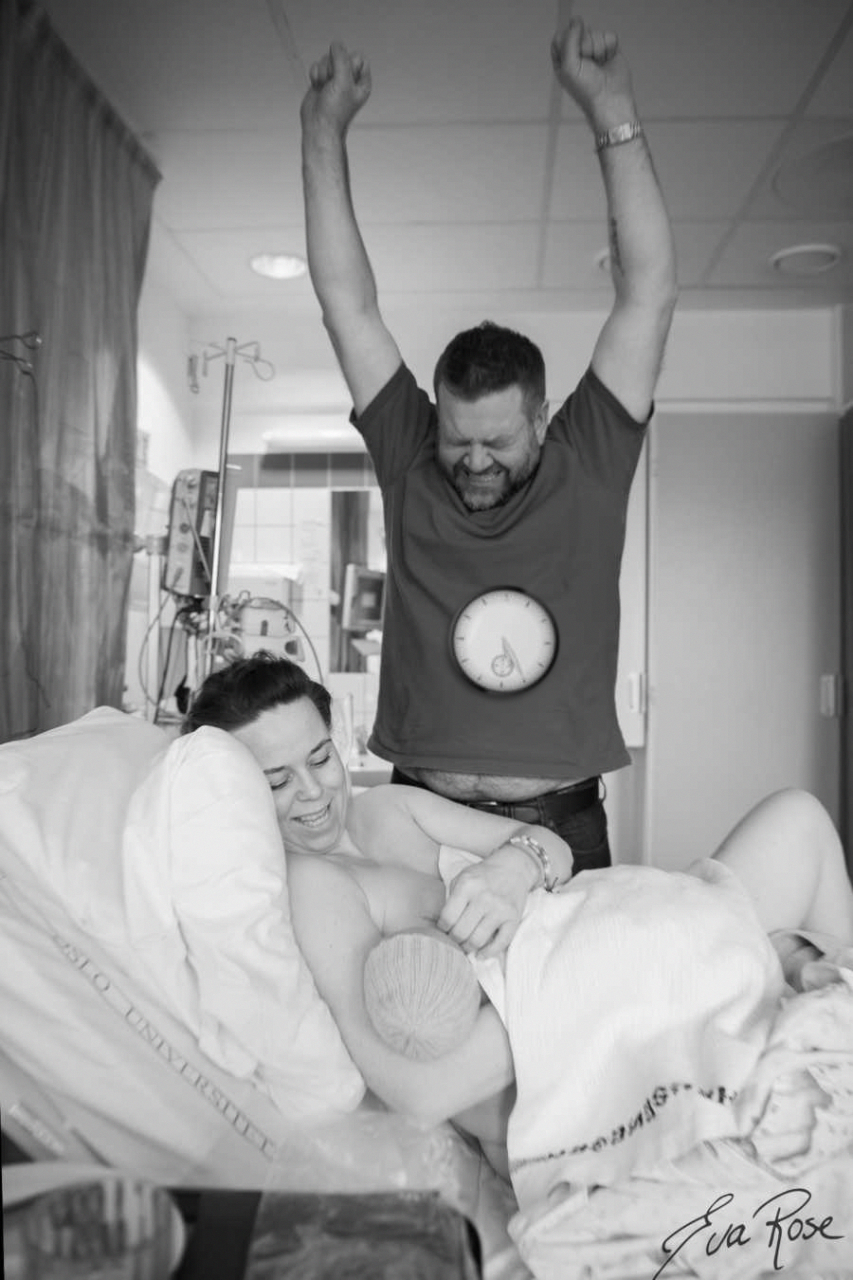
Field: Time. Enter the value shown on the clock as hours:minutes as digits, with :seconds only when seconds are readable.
5:25
